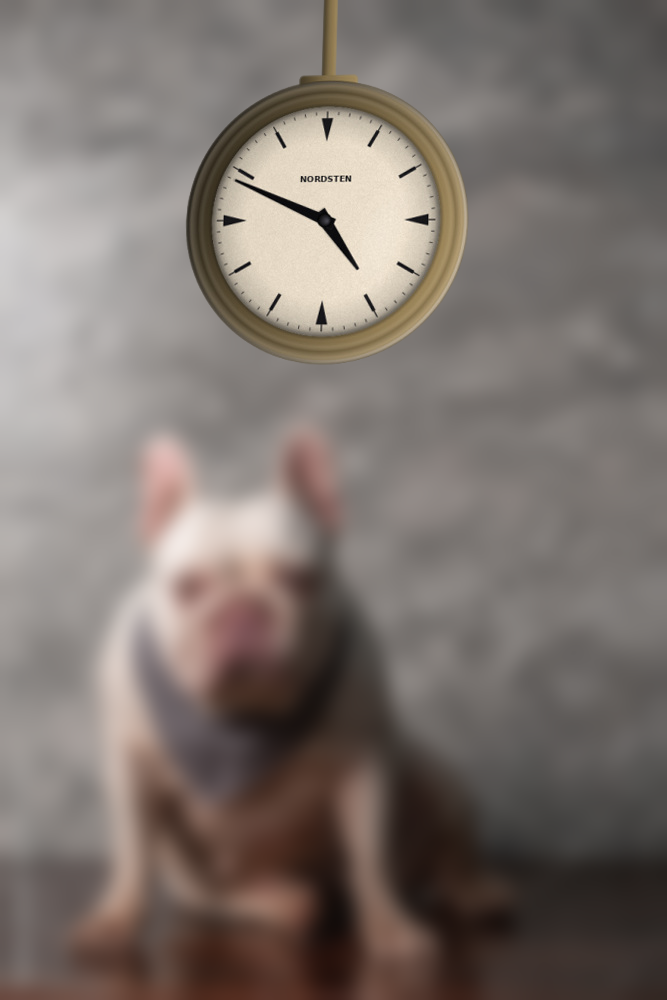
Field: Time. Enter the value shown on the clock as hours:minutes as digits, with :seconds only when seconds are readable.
4:49
